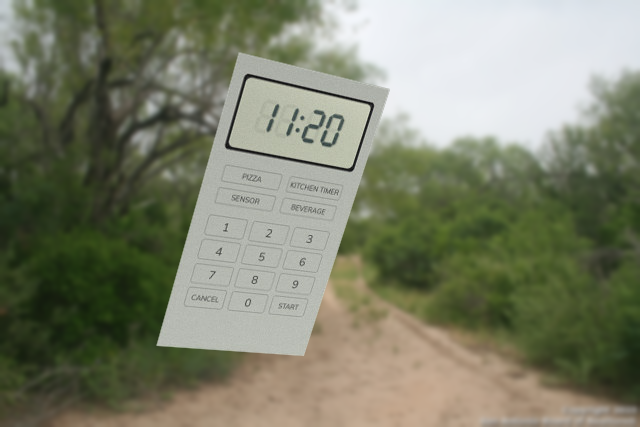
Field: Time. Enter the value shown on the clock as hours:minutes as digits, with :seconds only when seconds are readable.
11:20
